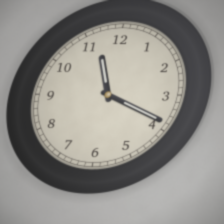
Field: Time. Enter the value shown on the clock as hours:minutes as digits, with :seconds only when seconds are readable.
11:19
